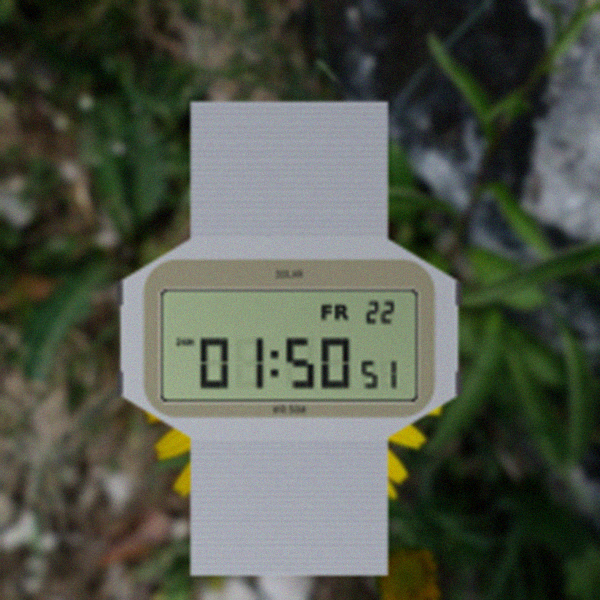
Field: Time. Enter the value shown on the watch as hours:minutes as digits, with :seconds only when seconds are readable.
1:50:51
